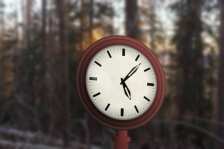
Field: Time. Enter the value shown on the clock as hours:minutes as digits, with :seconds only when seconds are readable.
5:07
